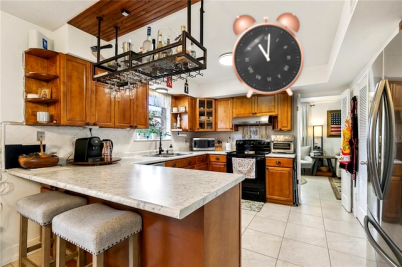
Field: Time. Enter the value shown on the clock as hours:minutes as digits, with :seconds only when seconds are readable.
11:01
